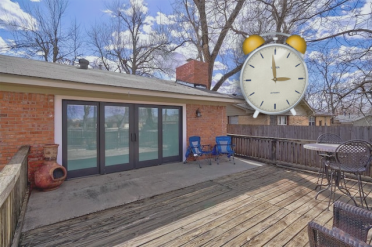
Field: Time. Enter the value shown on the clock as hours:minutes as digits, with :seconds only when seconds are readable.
2:59
